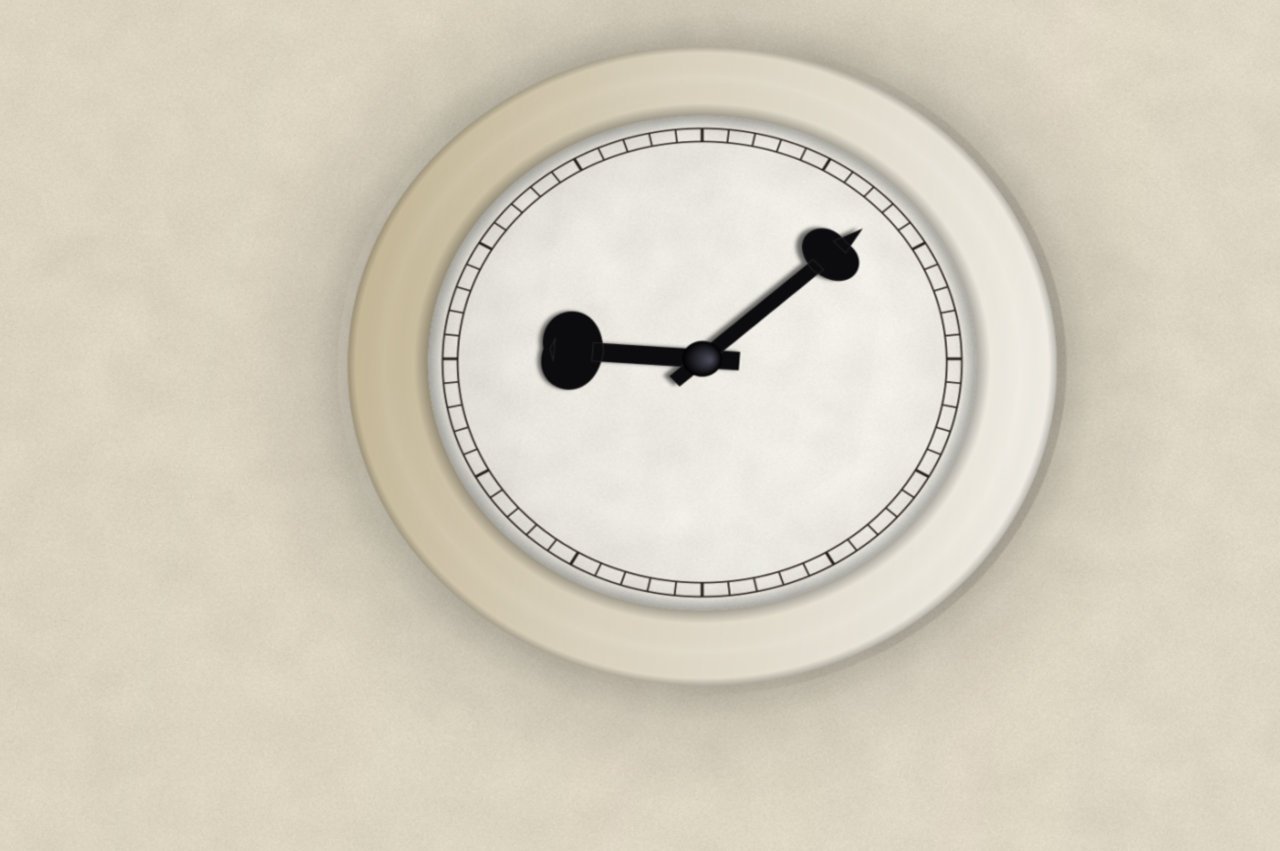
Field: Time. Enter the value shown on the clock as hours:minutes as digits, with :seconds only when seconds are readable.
9:08
